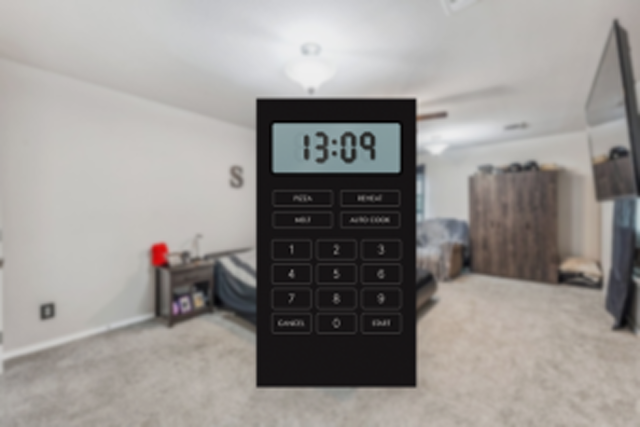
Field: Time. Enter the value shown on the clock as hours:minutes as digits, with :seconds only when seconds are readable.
13:09
